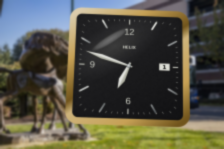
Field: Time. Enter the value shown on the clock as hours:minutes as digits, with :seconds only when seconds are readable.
6:48
